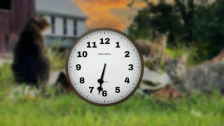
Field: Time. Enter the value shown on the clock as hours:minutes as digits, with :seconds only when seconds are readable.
6:32
